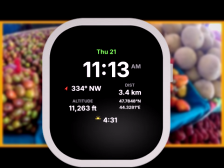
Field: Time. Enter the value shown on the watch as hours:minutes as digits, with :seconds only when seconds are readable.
11:13
